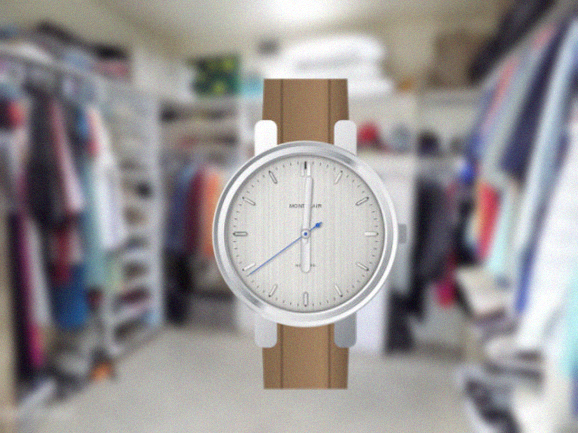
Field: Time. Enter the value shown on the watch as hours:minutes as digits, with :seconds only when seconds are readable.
6:00:39
